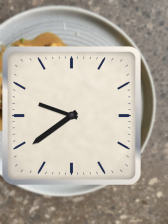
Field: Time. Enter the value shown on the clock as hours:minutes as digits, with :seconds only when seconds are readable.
9:39
